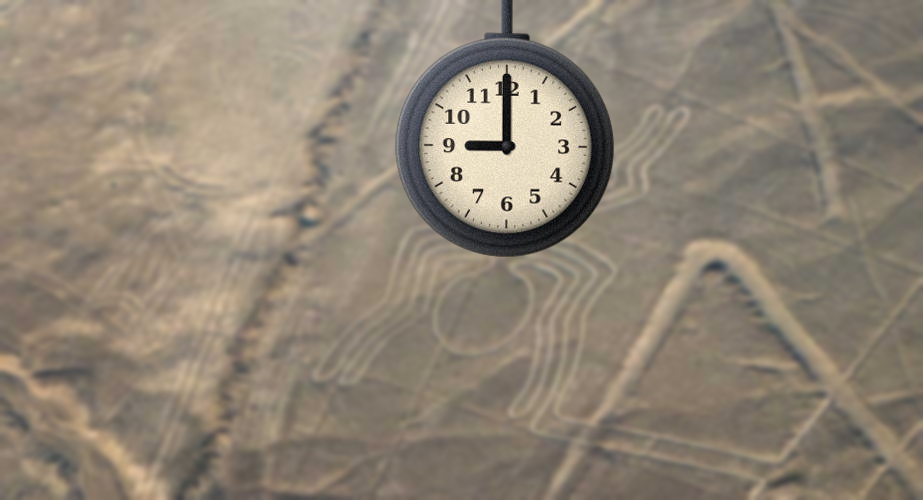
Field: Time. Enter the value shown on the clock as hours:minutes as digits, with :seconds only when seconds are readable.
9:00
